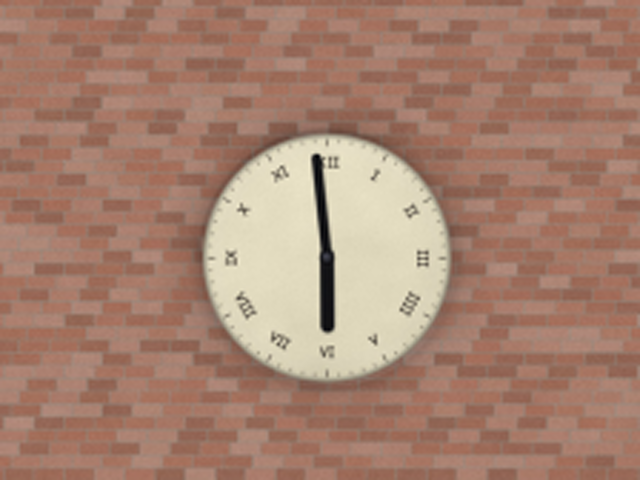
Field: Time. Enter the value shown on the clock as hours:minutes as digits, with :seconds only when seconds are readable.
5:59
